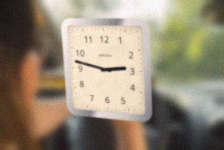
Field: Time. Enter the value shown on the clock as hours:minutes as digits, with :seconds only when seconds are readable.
2:47
